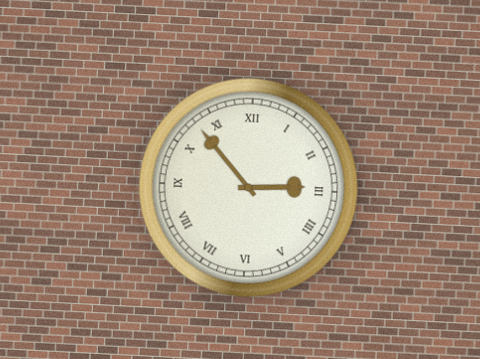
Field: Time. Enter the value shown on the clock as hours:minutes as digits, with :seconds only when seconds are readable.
2:53
